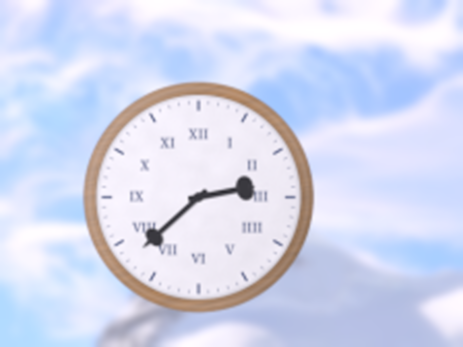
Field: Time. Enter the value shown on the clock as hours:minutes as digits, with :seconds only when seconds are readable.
2:38
